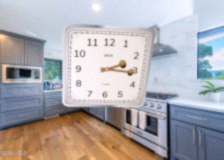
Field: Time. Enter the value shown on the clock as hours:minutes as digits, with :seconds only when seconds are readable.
2:16
